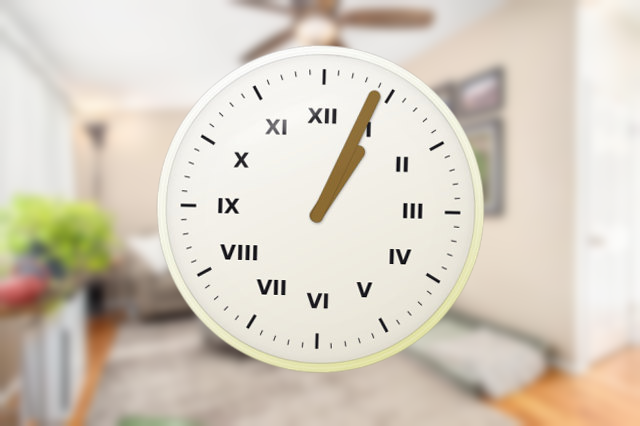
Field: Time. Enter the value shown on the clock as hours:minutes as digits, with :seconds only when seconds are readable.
1:04
